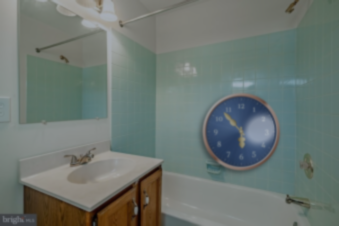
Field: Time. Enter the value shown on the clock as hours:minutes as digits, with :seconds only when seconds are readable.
5:53
